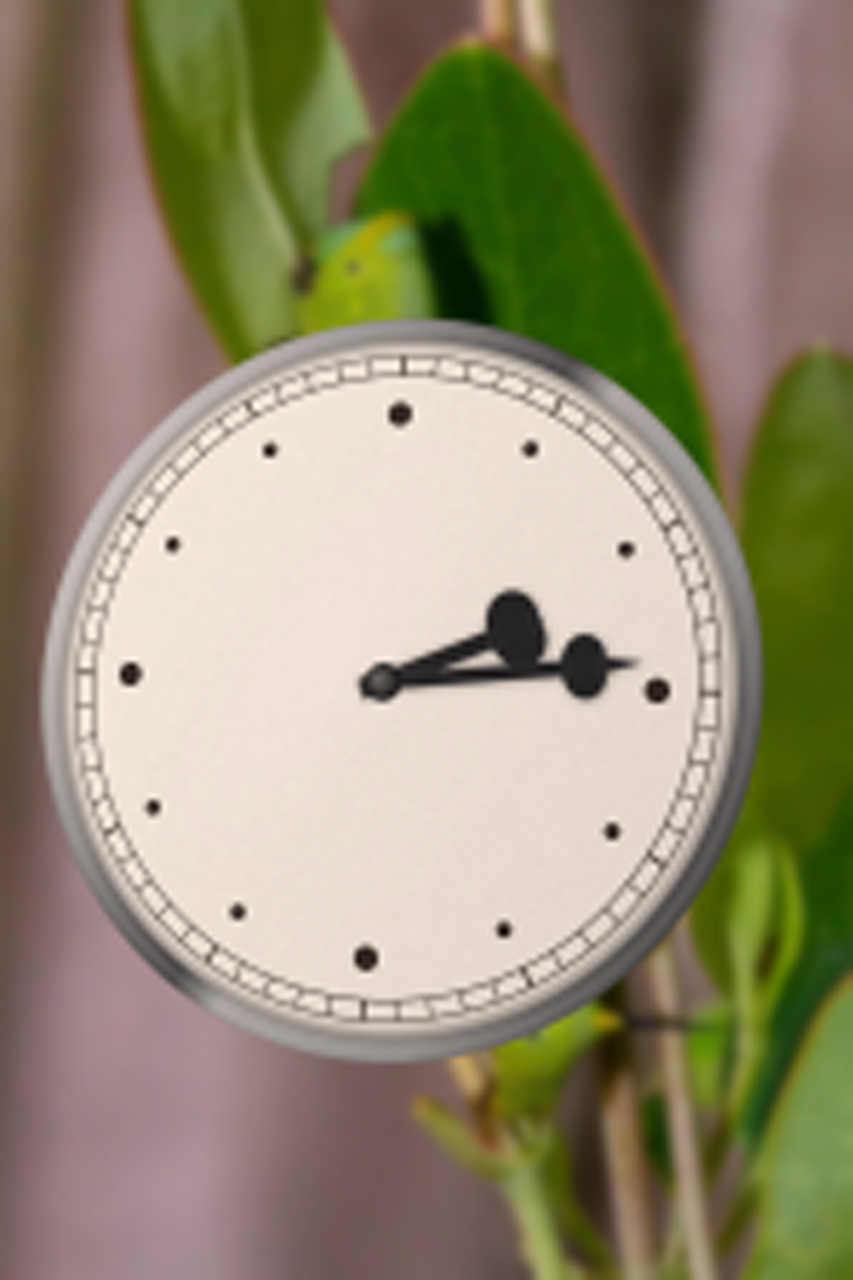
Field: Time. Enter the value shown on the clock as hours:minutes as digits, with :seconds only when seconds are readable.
2:14
